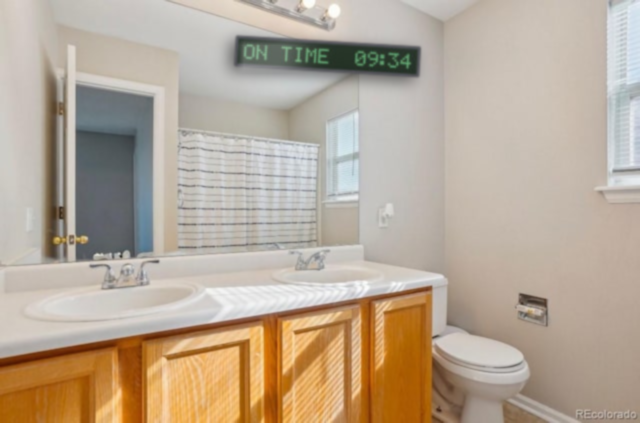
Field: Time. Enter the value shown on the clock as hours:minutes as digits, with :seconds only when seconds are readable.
9:34
